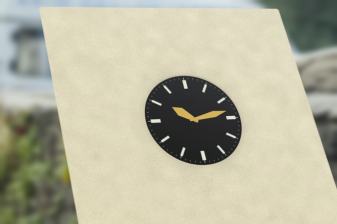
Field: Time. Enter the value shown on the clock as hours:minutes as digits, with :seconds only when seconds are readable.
10:13
